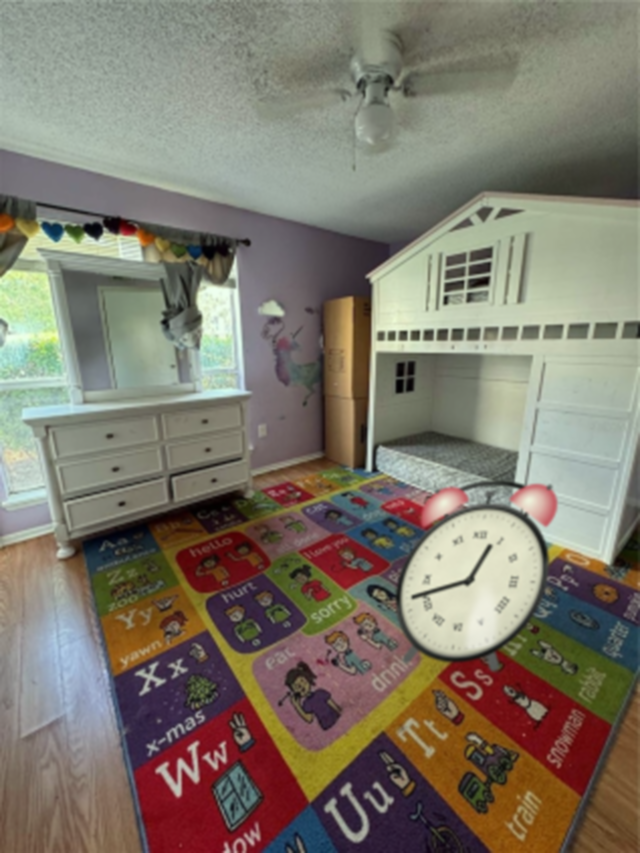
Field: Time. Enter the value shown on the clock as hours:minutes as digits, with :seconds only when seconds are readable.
12:42
